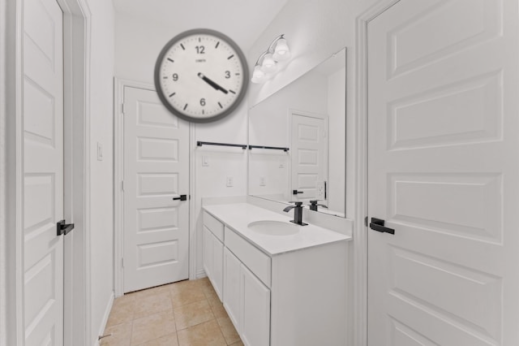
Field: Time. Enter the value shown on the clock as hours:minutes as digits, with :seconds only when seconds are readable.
4:21
